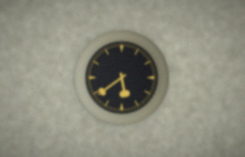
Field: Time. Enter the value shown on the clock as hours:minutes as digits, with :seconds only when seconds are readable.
5:39
